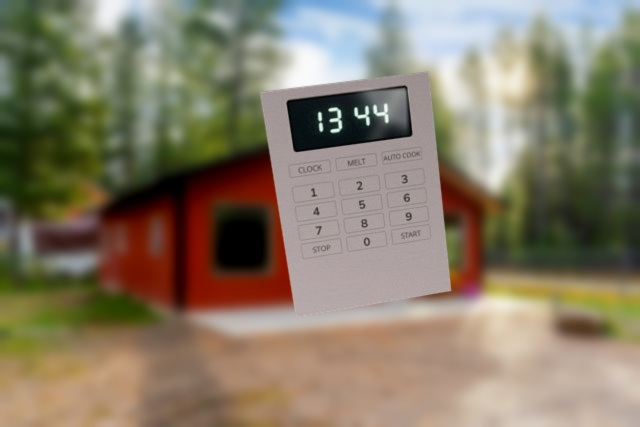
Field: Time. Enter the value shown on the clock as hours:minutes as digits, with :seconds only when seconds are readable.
13:44
